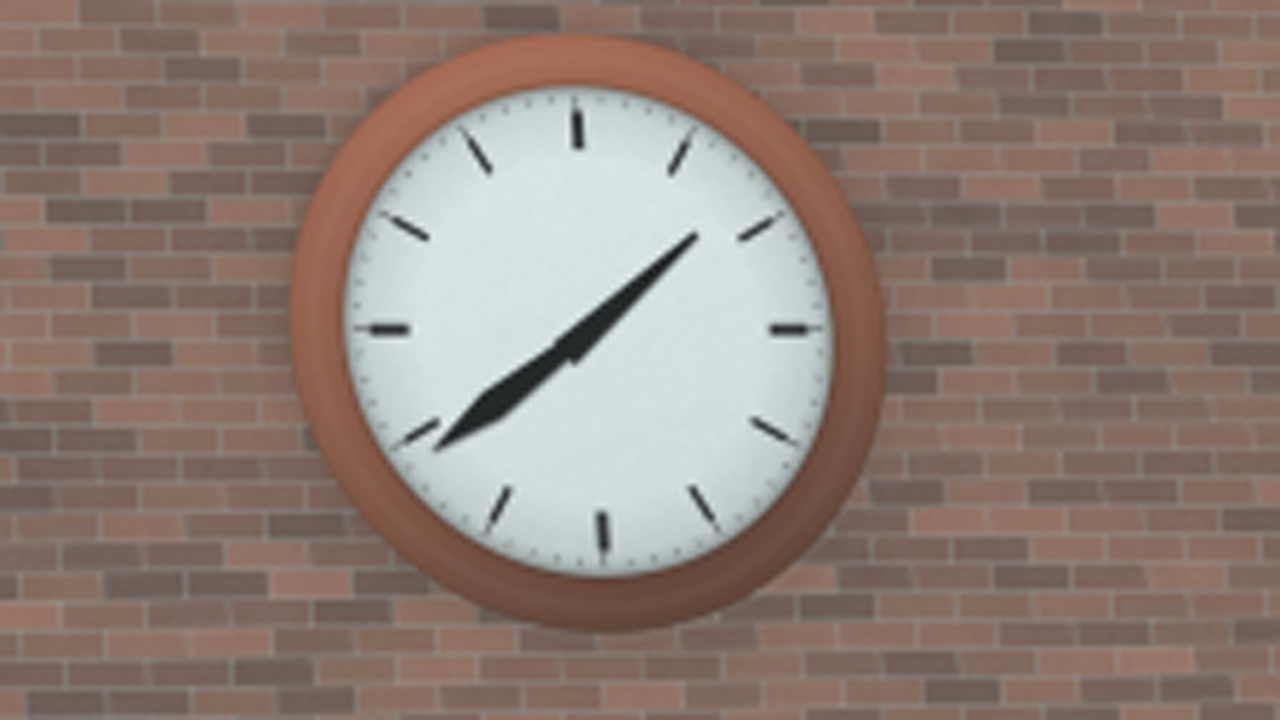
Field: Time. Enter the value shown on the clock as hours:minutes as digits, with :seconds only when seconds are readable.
1:39
